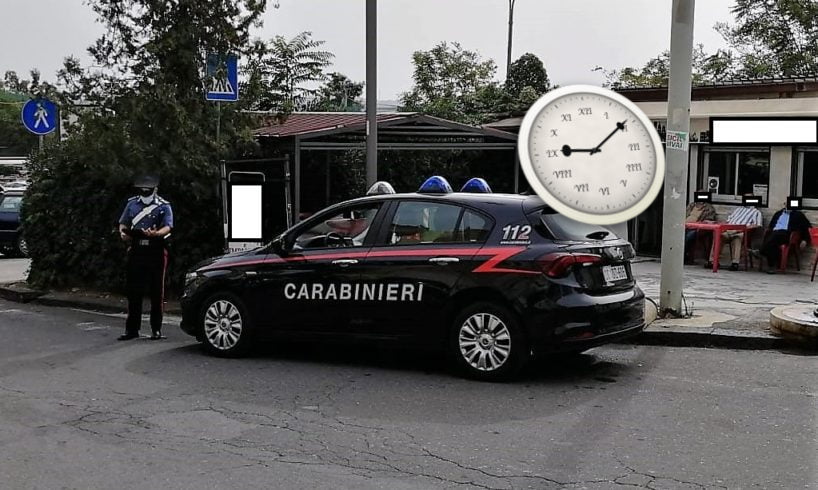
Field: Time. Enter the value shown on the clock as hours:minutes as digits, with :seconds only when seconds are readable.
9:09
